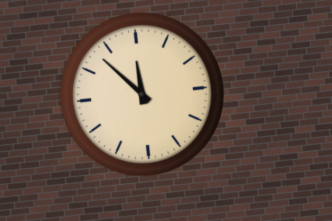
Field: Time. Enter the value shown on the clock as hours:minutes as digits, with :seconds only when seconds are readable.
11:53
